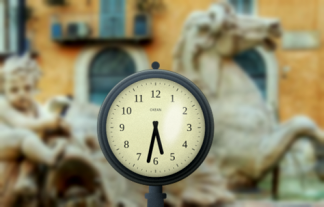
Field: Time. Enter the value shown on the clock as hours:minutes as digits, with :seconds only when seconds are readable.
5:32
